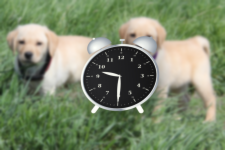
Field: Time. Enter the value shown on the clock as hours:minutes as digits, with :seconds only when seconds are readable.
9:30
